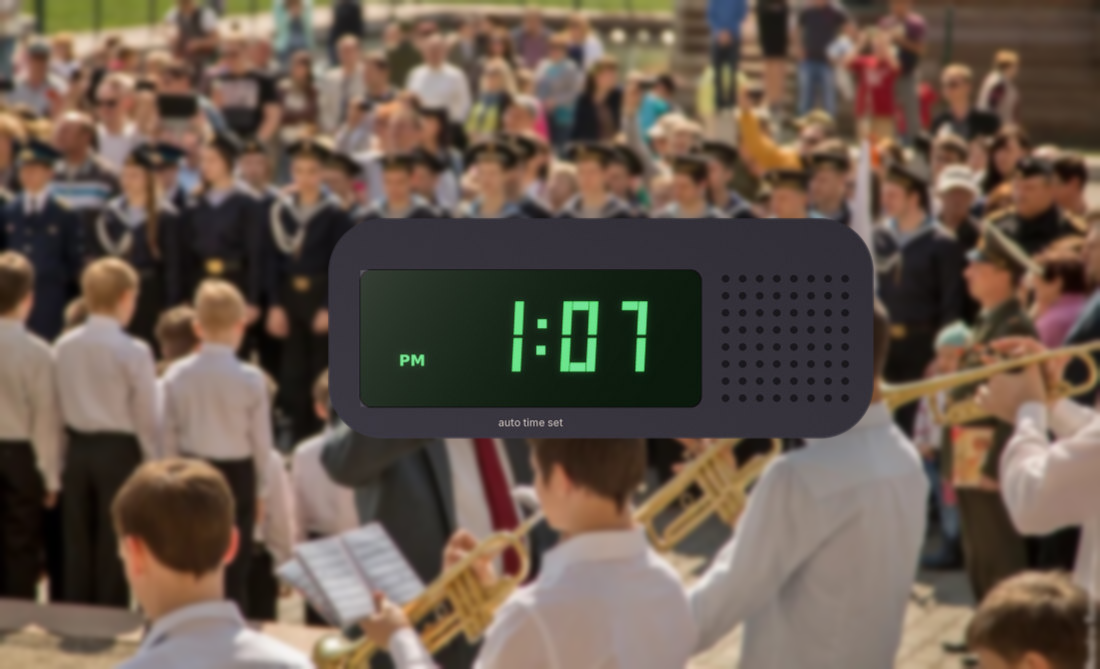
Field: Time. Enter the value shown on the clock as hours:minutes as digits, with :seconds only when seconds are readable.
1:07
